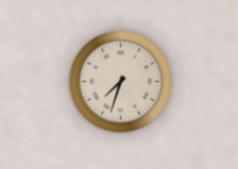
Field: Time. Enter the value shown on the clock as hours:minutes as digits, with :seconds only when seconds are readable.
7:33
